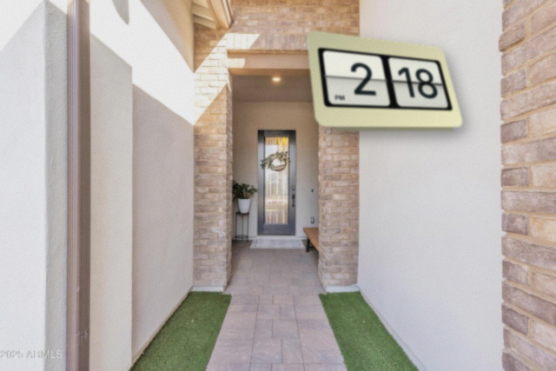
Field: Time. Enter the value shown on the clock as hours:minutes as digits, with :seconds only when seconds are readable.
2:18
